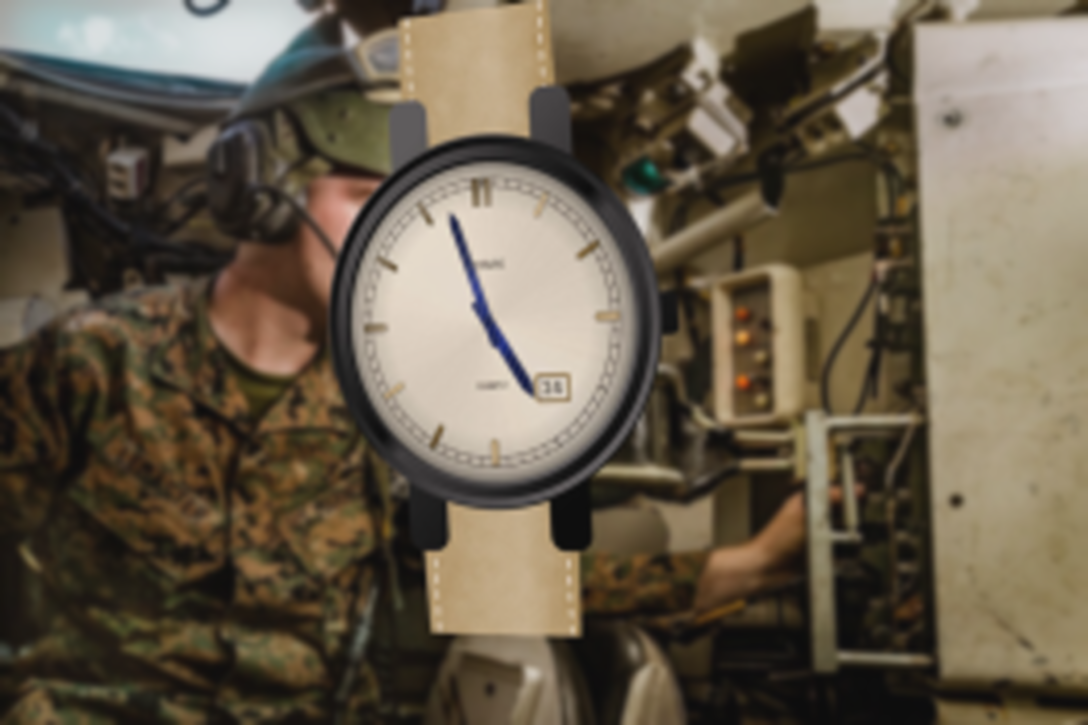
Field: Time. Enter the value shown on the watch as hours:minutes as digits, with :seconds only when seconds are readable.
4:57
